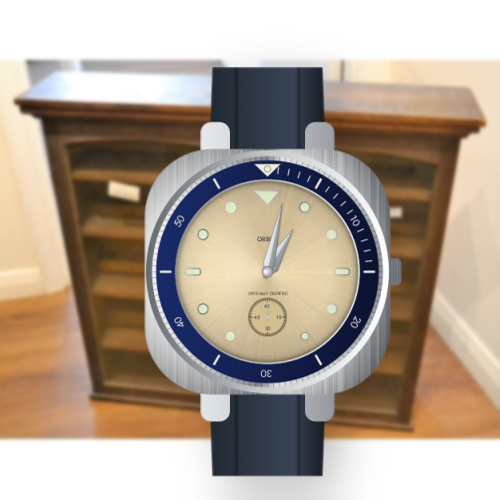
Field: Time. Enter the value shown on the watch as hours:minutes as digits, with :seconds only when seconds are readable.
1:02
